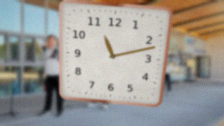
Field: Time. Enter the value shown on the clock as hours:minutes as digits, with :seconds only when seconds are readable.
11:12
